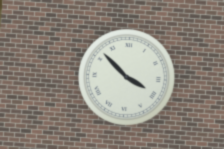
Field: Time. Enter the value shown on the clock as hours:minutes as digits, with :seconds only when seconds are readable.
3:52
